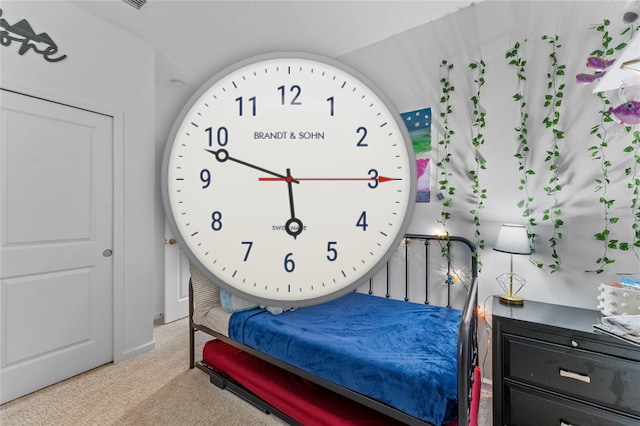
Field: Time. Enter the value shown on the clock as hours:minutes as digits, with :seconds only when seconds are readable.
5:48:15
